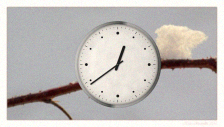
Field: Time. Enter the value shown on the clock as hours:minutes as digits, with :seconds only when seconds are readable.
12:39
